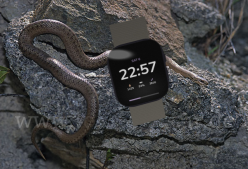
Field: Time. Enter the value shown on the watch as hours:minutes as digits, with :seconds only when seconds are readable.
22:57
